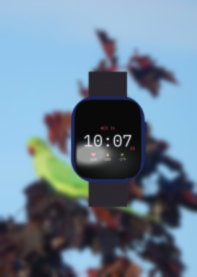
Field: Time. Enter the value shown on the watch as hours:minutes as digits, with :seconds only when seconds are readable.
10:07
